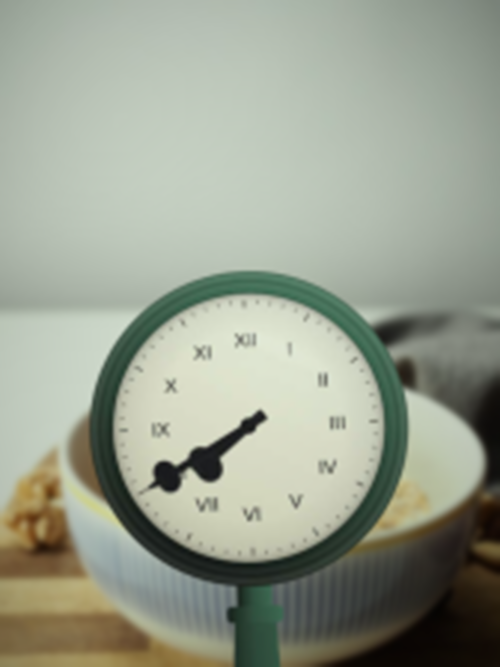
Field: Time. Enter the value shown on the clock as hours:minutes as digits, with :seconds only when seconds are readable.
7:40
